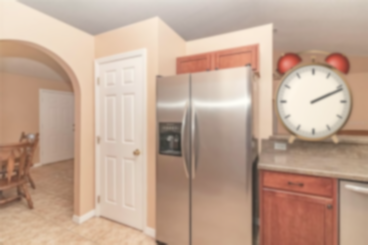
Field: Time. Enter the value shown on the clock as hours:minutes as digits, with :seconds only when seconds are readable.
2:11
